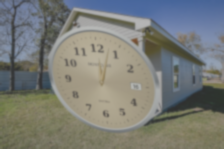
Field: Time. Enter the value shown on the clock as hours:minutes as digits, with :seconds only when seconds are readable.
12:03
